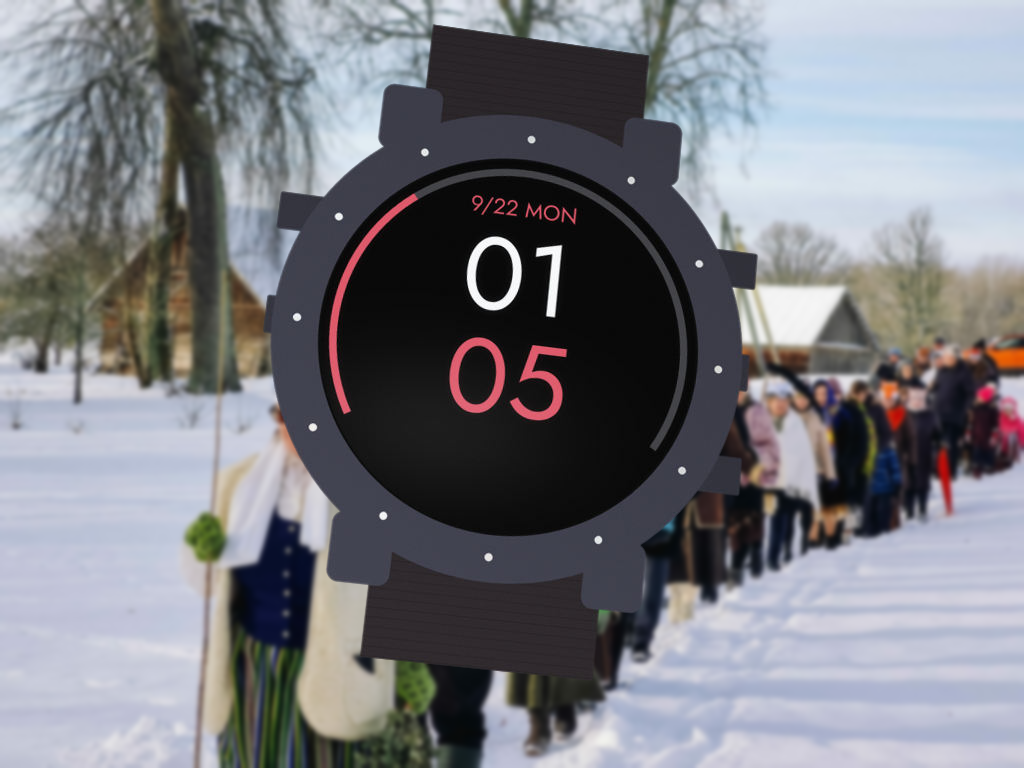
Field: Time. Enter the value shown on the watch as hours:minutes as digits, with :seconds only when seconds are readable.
1:05
